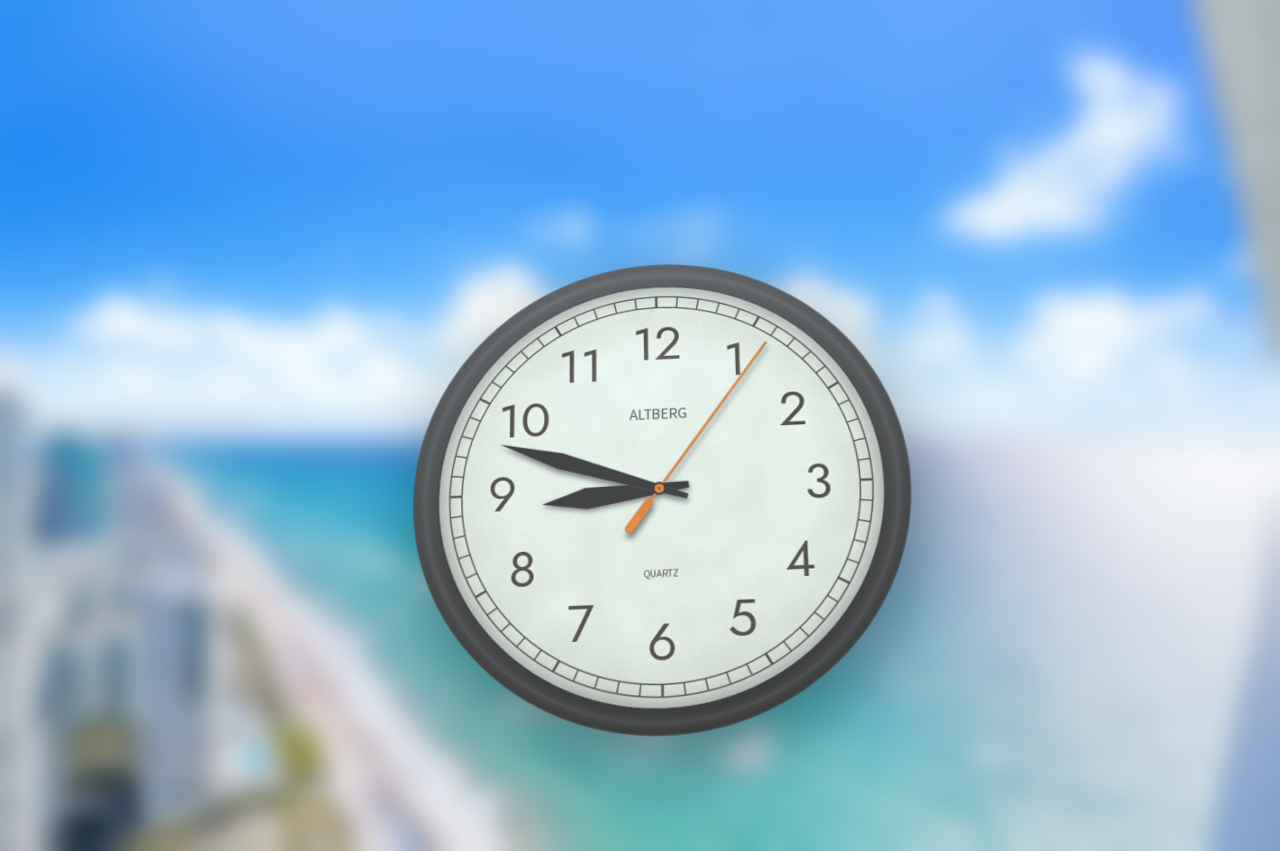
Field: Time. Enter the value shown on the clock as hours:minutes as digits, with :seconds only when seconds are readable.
8:48:06
